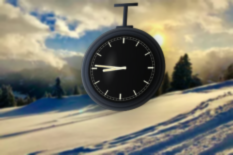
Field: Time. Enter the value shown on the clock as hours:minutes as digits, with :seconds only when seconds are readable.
8:46
